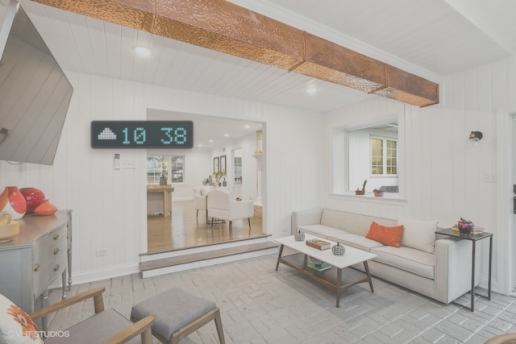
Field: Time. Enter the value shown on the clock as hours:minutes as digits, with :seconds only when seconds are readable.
10:38
